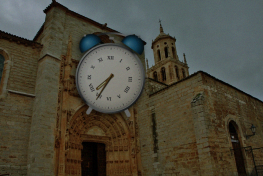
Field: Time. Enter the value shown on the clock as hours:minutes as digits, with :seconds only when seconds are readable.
7:35
